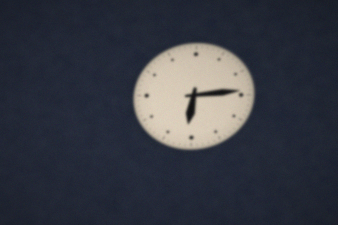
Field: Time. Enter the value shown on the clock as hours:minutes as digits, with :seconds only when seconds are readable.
6:14
